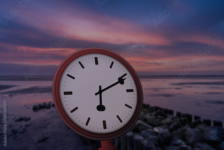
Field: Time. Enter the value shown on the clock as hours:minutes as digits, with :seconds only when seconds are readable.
6:11
